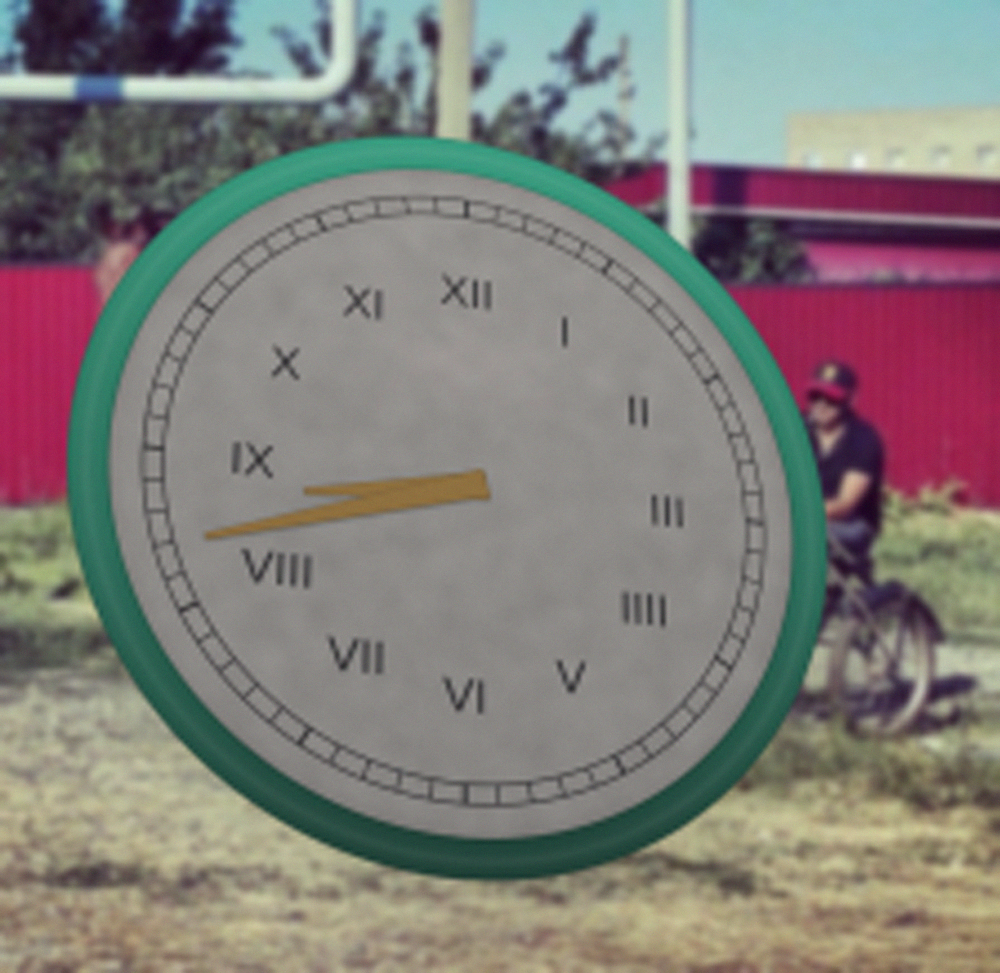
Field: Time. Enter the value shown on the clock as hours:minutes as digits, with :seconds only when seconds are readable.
8:42
